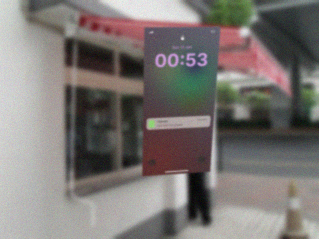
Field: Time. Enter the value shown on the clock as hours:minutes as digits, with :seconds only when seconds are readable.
0:53
